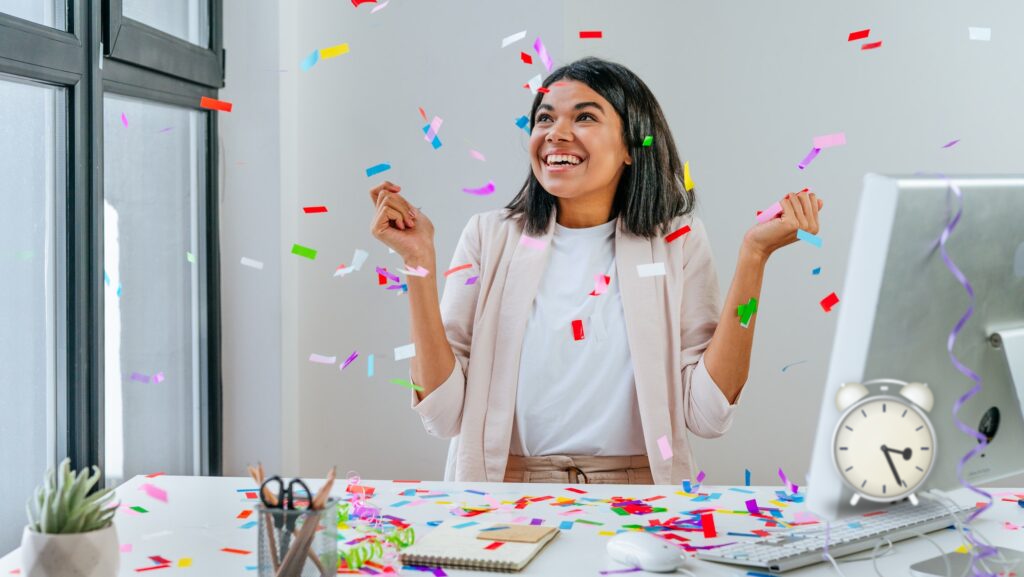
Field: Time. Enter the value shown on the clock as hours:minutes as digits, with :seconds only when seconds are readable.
3:26
